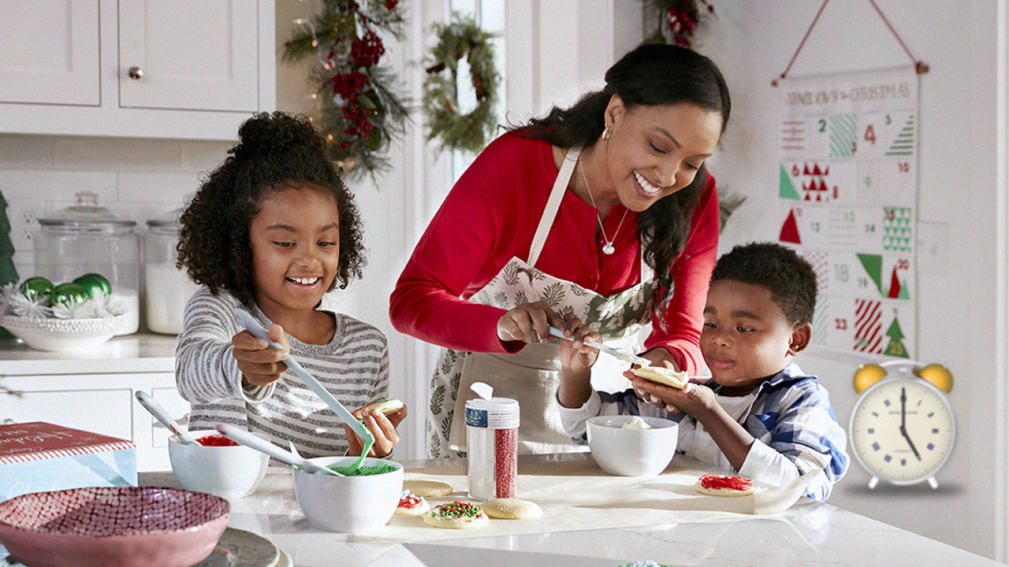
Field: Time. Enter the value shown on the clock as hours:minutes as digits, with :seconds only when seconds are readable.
5:00
